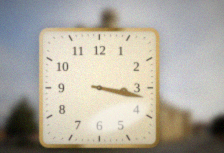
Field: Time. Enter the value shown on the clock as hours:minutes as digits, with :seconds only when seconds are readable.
3:17
